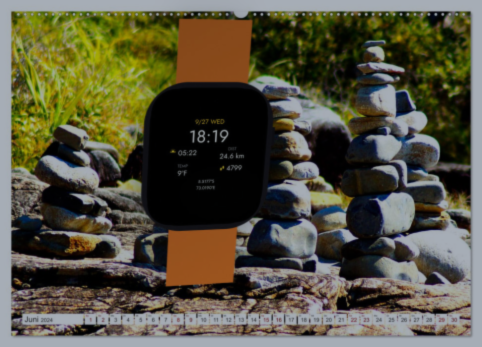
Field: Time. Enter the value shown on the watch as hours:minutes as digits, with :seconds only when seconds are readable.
18:19
